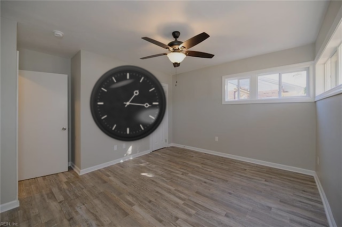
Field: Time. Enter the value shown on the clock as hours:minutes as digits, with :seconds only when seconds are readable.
1:16
